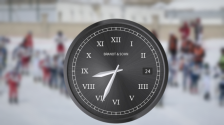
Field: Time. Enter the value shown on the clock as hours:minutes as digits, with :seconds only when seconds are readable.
8:34
